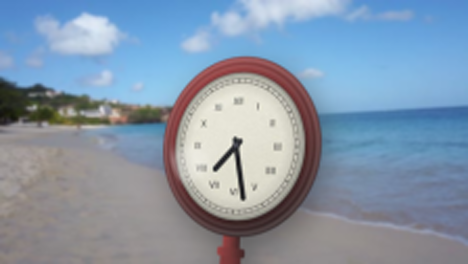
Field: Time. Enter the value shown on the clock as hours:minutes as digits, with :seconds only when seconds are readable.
7:28
